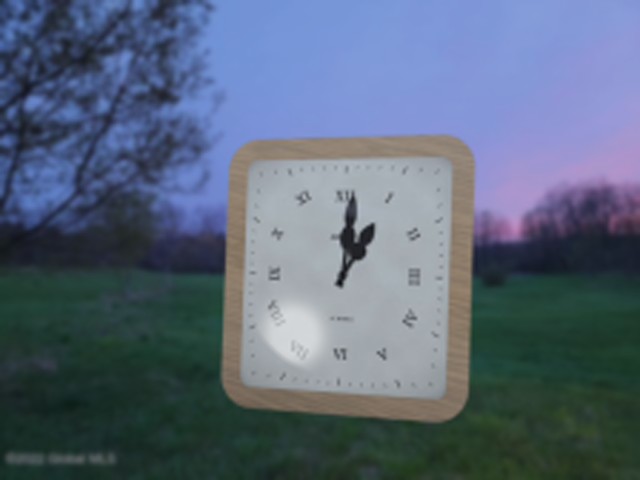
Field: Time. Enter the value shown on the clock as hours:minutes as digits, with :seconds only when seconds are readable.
1:01
